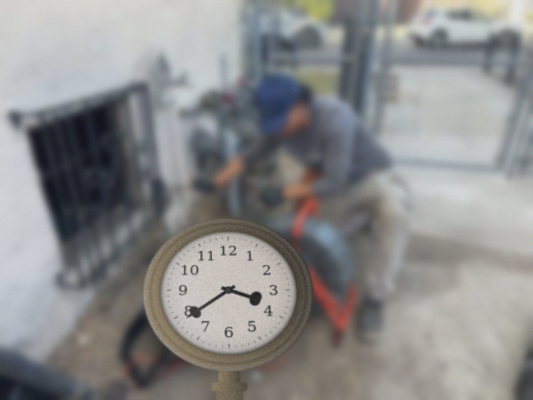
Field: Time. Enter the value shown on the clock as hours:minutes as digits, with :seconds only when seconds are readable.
3:39
